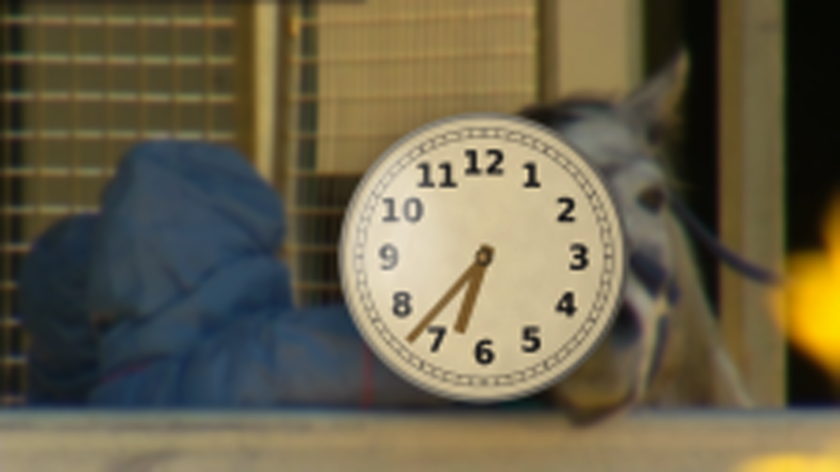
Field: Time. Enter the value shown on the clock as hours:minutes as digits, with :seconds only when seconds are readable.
6:37
